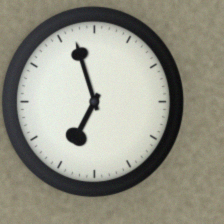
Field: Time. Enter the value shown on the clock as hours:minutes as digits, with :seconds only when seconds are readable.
6:57
